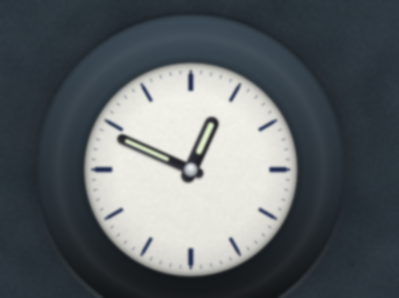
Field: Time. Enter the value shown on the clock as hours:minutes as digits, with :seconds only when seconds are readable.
12:49
